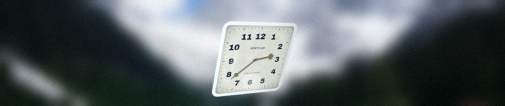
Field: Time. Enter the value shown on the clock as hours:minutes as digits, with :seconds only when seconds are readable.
2:38
